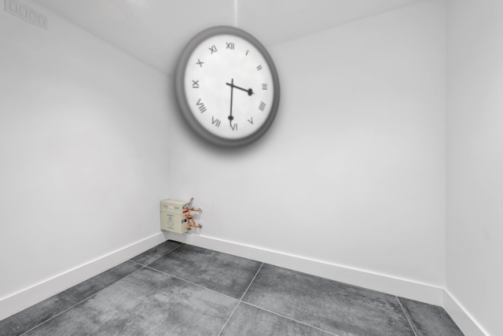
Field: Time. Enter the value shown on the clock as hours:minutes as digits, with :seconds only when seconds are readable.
3:31
